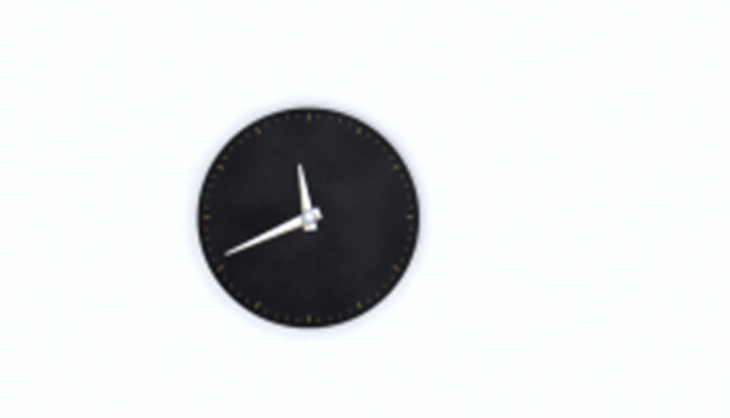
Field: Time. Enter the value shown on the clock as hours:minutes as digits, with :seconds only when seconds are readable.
11:41
